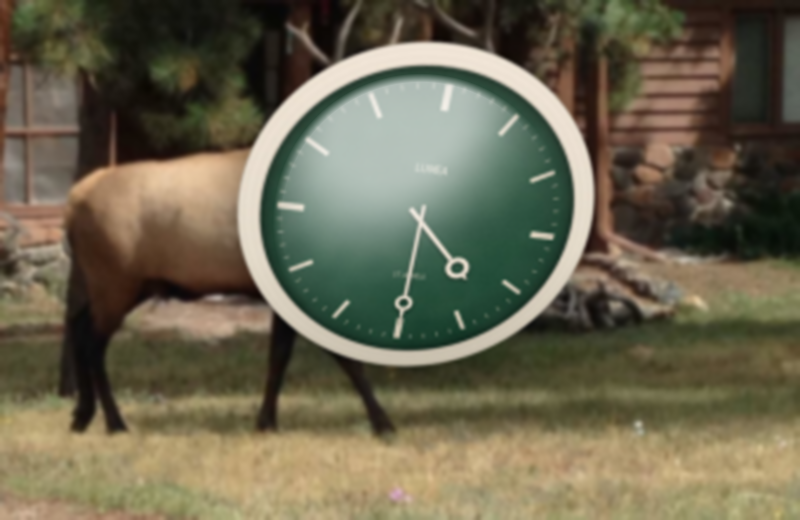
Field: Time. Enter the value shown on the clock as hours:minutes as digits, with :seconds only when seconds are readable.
4:30
